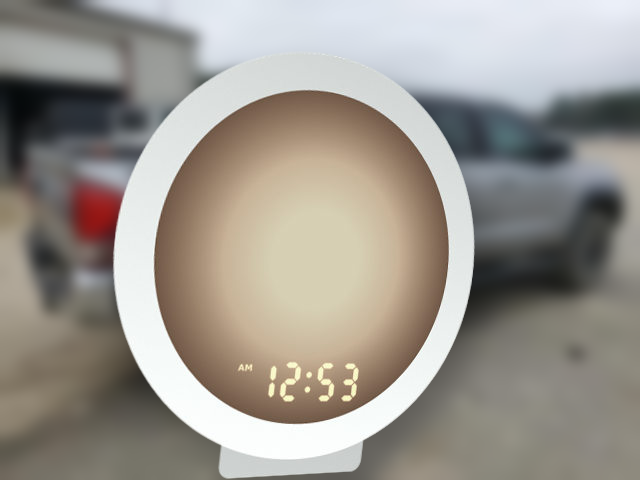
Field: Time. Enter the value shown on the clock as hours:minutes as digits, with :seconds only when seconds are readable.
12:53
